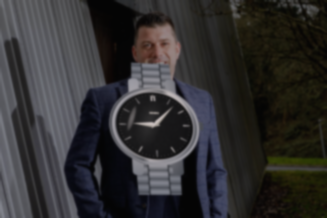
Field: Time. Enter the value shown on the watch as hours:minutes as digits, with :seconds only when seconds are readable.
9:07
